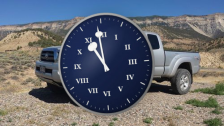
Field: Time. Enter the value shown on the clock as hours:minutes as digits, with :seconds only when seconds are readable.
10:59
